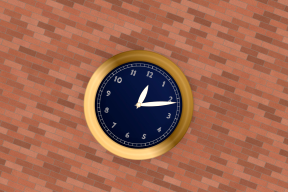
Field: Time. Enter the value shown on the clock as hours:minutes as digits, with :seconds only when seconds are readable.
12:11
